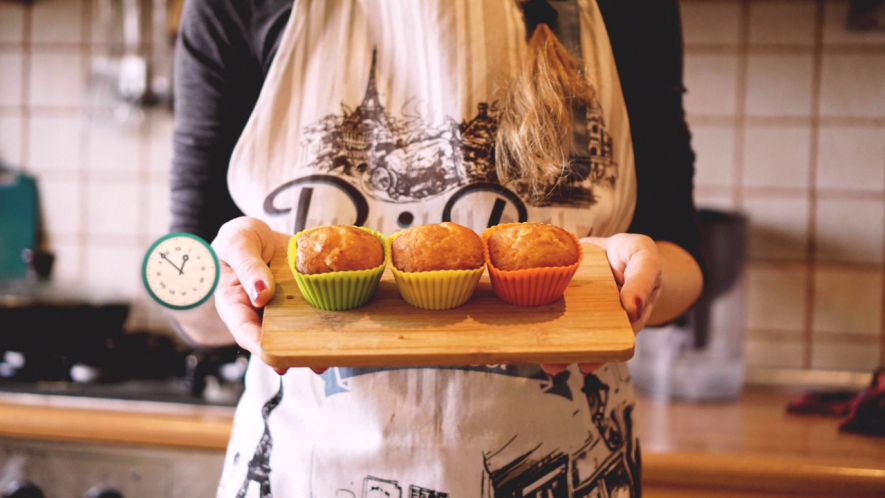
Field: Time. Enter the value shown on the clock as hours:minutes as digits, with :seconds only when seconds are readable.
12:53
